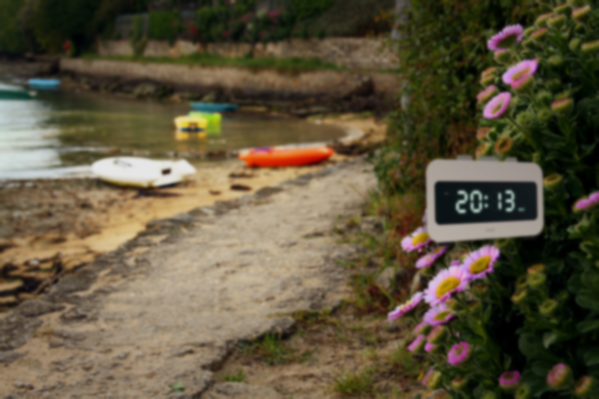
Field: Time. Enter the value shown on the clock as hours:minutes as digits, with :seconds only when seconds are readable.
20:13
